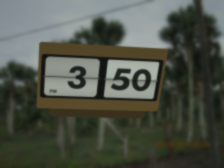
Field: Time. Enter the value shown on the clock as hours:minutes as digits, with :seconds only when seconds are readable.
3:50
